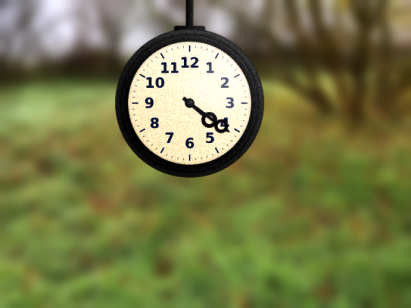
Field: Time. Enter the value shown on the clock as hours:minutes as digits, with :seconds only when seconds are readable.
4:21
